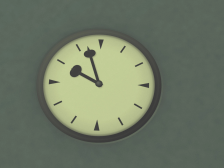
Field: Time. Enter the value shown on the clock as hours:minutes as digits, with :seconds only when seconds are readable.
9:57
